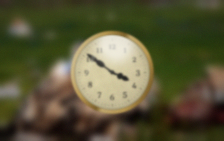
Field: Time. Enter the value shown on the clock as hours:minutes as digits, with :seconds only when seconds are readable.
3:51
